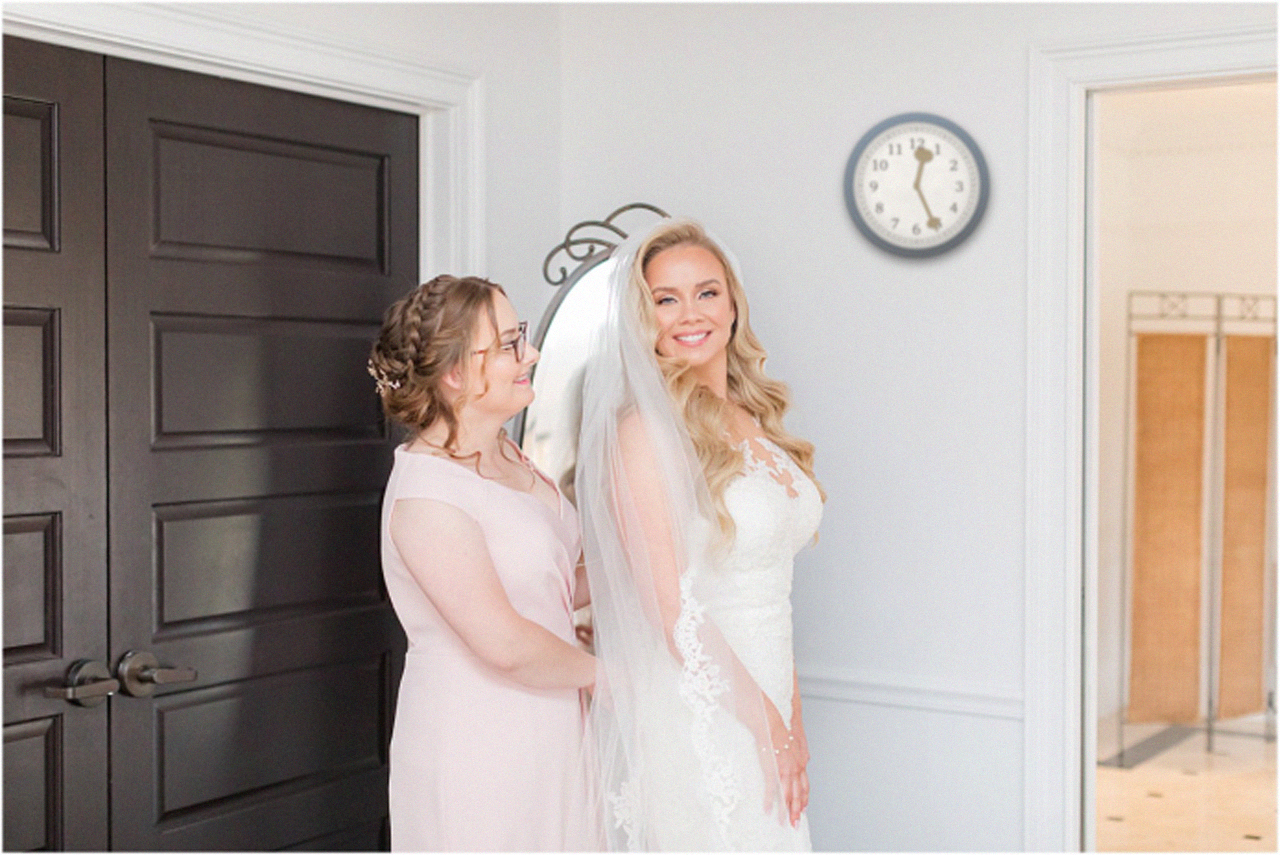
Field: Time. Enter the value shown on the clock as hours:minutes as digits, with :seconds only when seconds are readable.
12:26
